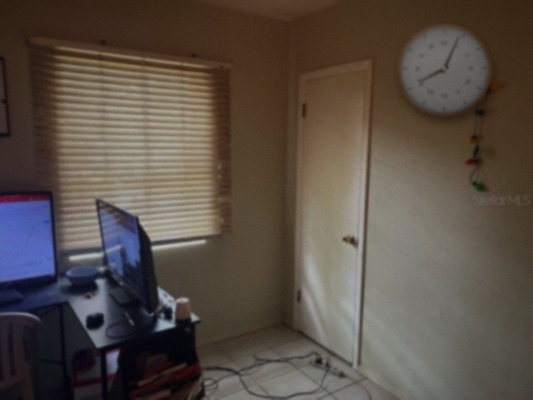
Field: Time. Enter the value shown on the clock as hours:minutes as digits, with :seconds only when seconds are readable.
8:04
